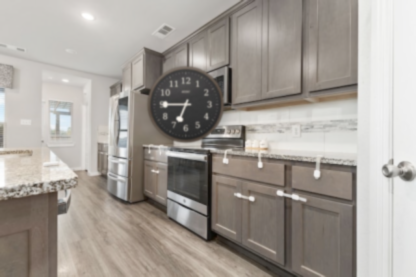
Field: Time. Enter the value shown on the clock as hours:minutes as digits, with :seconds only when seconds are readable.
6:45
